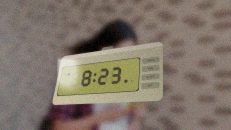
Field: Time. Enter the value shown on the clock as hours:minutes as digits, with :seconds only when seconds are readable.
8:23
